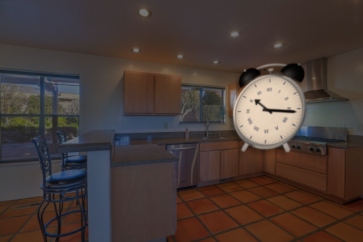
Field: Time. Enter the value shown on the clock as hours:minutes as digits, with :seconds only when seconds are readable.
10:16
